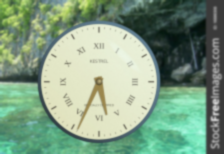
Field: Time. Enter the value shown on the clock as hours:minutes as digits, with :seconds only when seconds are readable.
5:34
